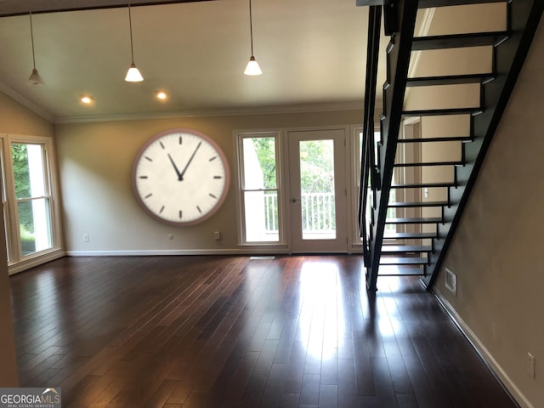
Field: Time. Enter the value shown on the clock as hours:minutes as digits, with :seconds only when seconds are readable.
11:05
